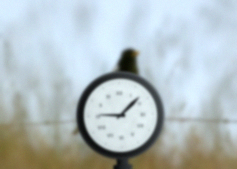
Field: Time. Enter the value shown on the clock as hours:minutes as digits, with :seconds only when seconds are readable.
9:08
